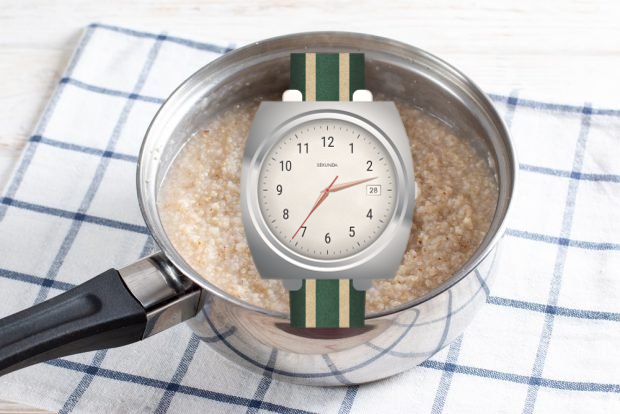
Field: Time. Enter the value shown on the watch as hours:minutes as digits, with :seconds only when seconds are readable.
7:12:36
